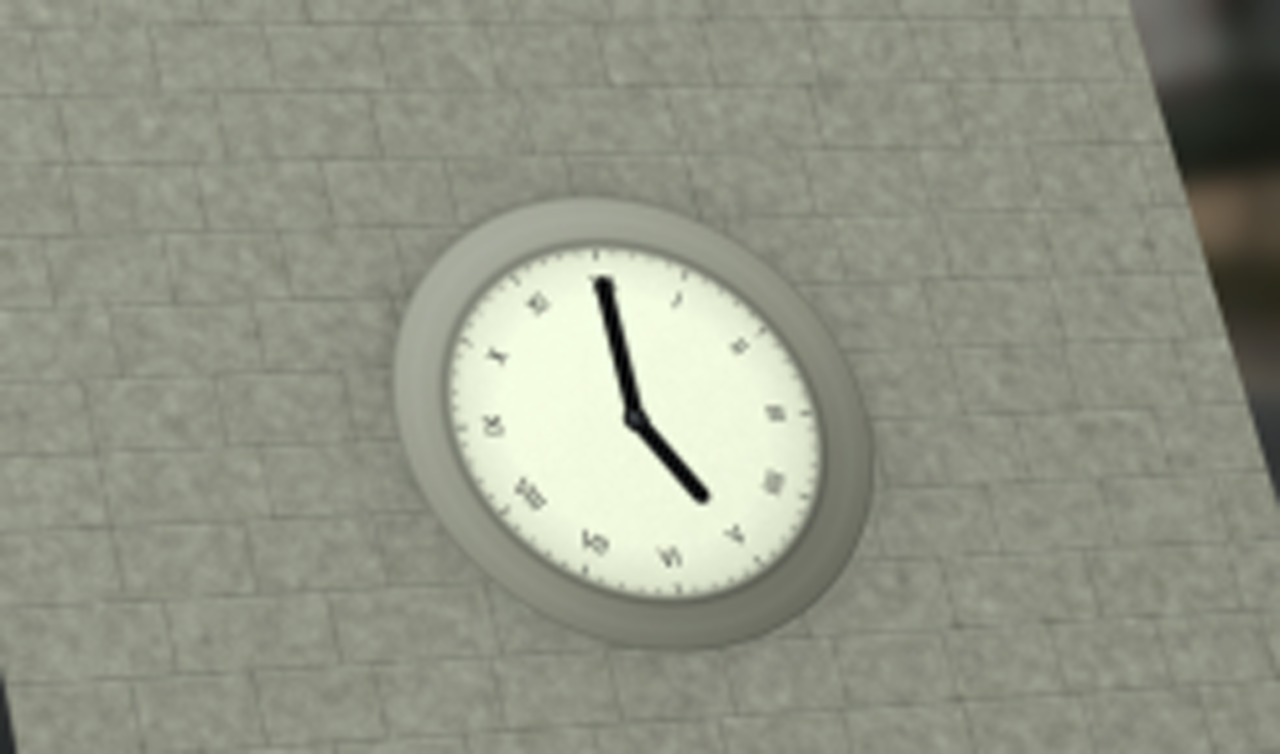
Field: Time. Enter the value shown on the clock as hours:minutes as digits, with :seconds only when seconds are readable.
5:00
